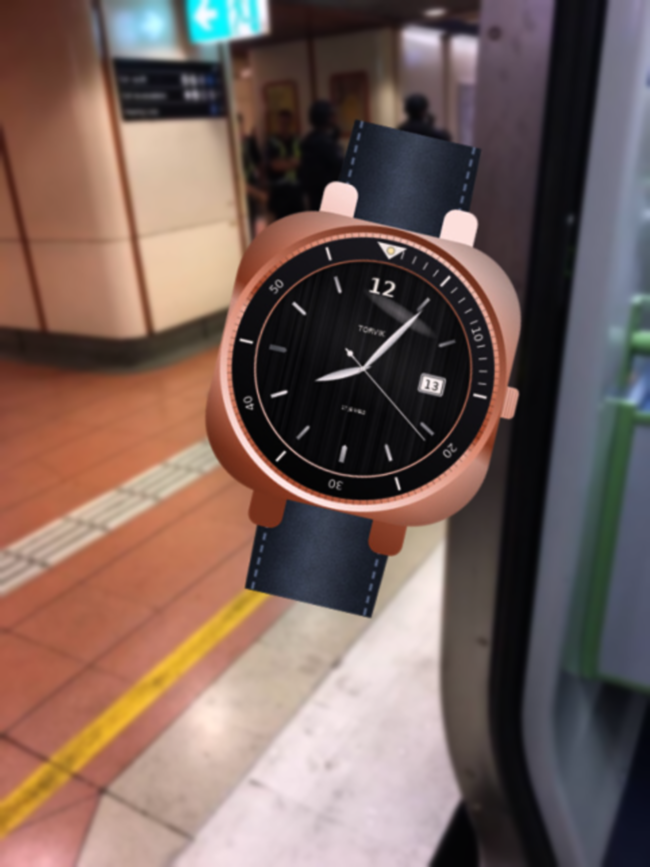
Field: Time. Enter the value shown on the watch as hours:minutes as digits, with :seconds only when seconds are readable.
8:05:21
